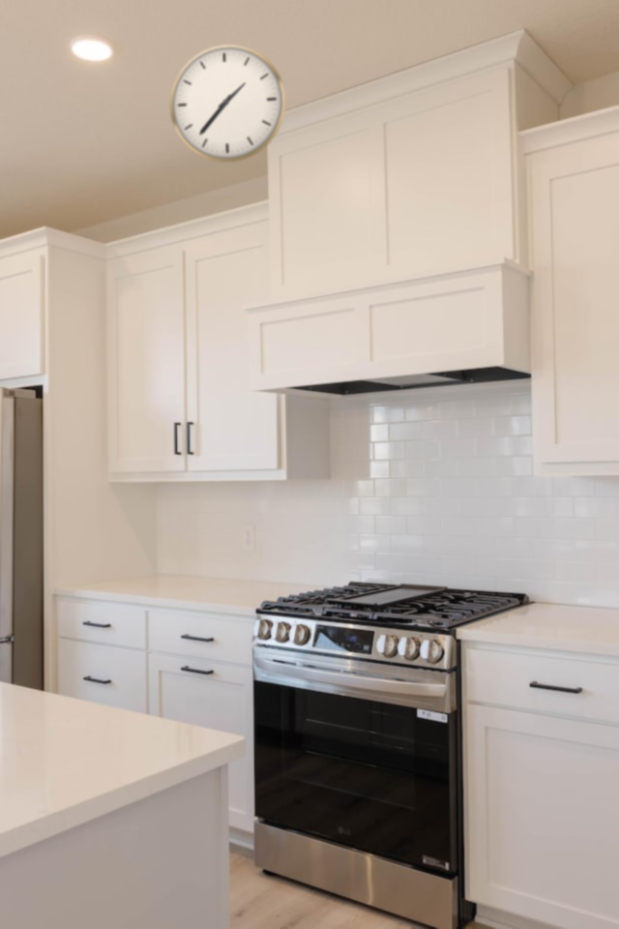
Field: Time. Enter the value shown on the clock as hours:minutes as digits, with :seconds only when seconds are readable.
1:37
